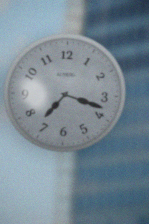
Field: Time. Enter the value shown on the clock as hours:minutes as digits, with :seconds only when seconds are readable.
7:18
